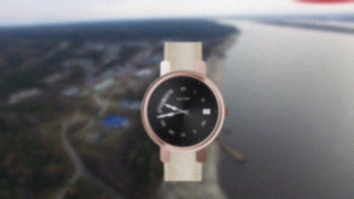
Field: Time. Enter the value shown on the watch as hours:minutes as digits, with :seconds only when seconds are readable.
9:43
